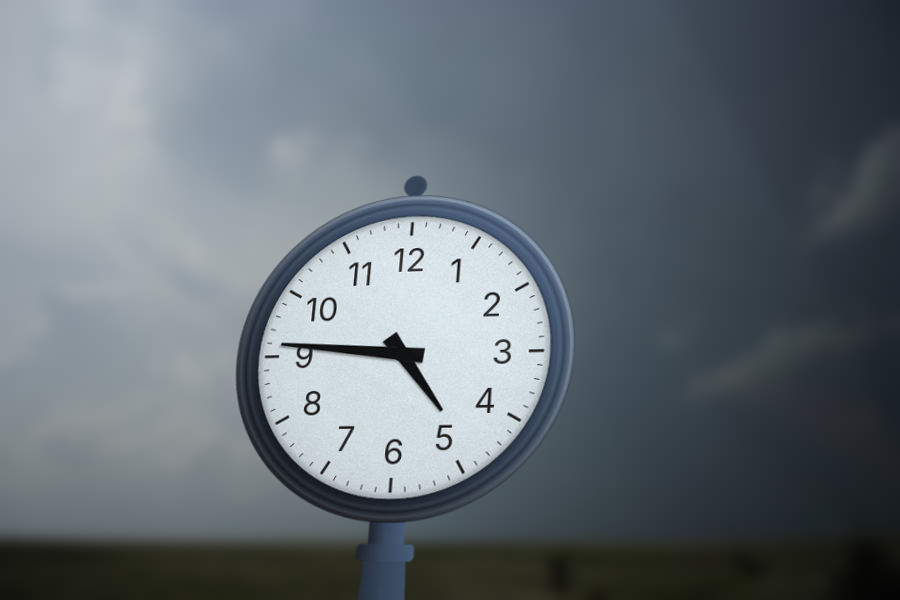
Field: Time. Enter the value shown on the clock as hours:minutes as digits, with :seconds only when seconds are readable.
4:46
